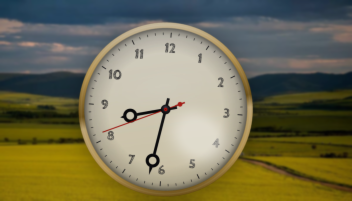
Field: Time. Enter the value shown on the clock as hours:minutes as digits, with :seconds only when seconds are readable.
8:31:41
